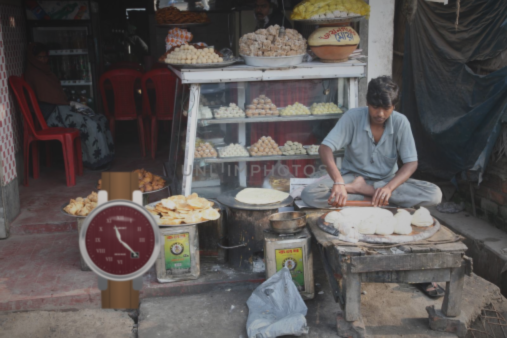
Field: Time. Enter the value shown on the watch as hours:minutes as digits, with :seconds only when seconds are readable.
11:22
